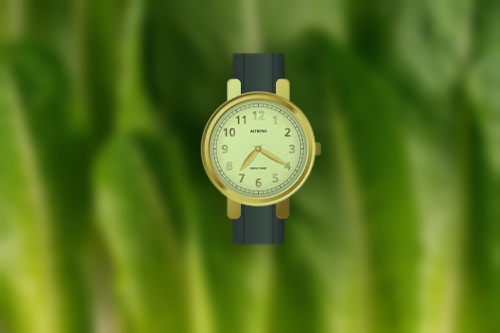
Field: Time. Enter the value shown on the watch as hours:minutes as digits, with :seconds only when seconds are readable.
7:20
